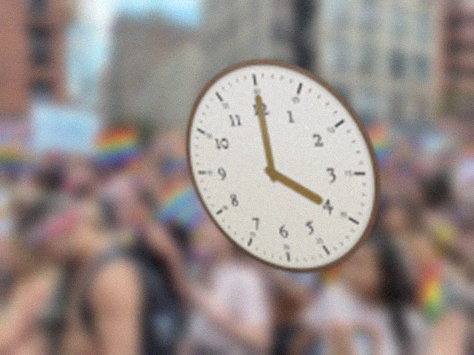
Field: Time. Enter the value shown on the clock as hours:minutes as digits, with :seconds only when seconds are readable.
4:00
